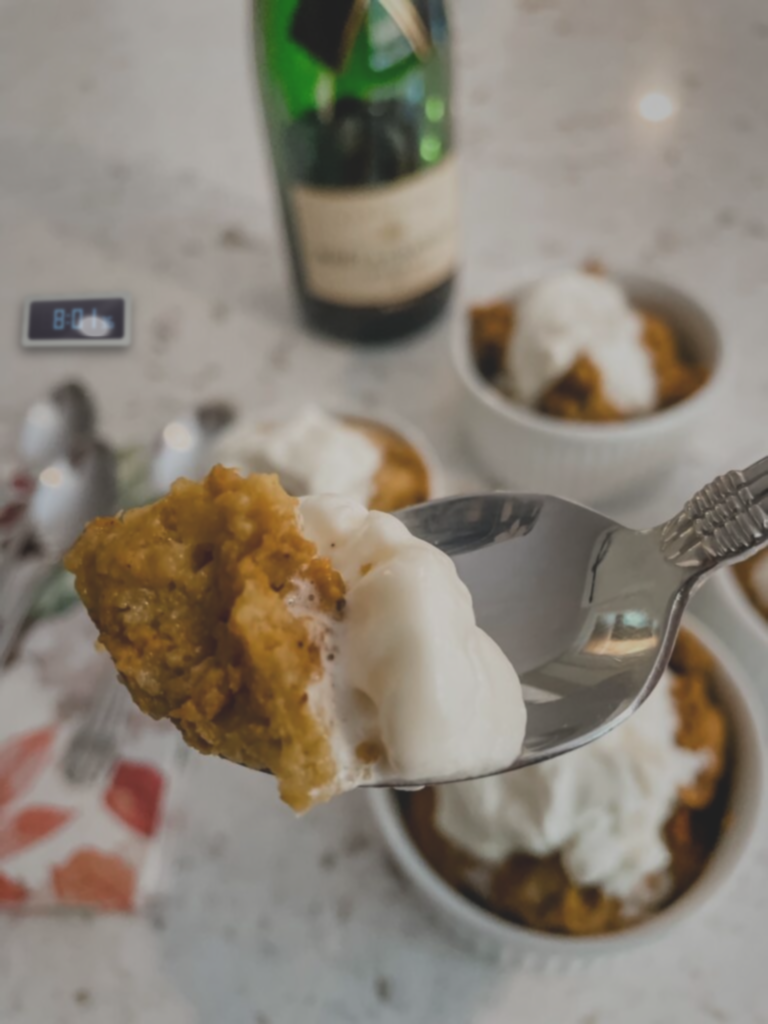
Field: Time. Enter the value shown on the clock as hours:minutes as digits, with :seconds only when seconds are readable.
8:01
